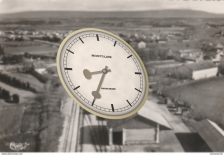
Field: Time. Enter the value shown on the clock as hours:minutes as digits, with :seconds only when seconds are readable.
8:35
